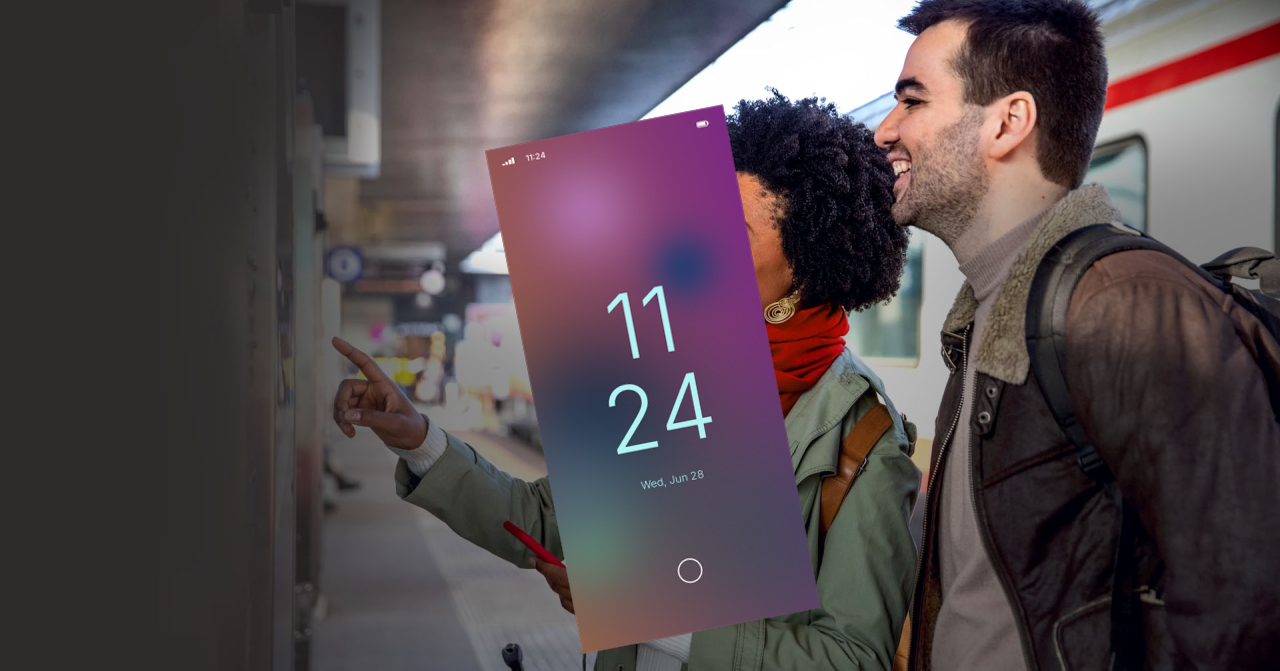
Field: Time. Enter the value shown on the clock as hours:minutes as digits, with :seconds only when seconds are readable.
11:24
